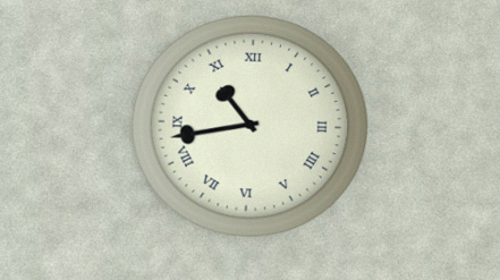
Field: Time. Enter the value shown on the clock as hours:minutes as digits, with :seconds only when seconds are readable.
10:43
